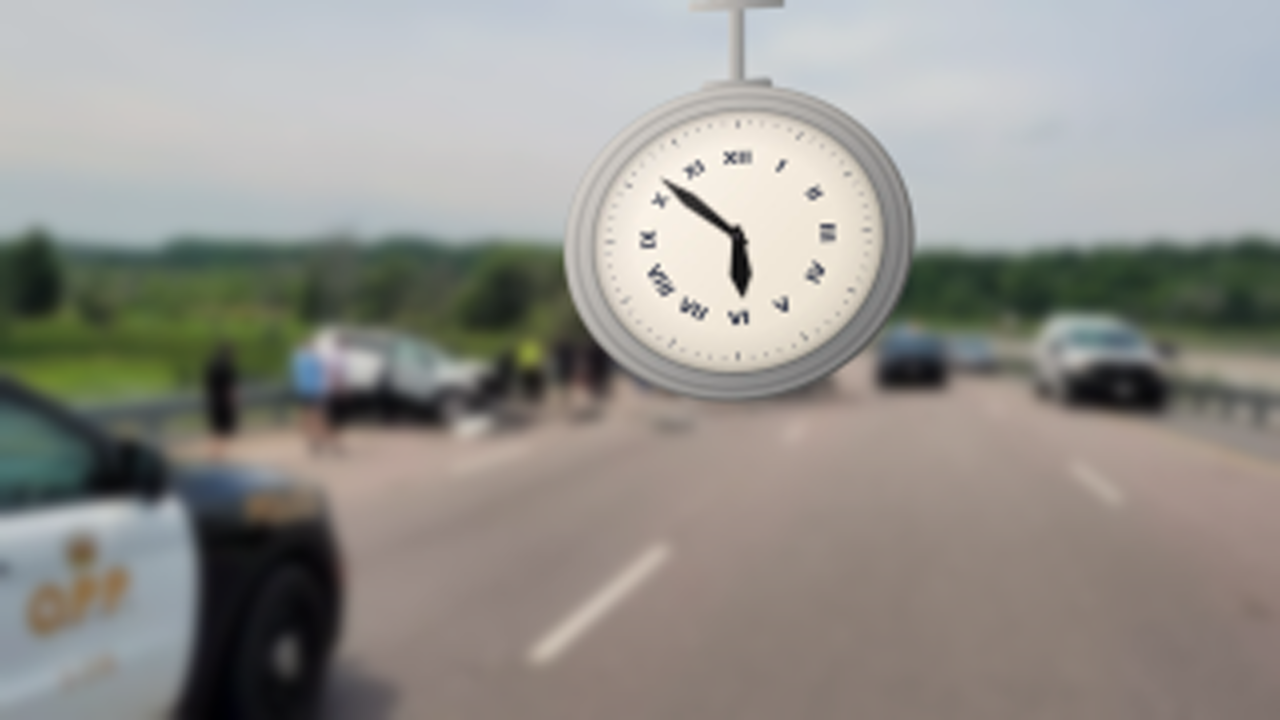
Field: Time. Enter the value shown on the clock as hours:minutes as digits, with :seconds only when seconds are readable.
5:52
